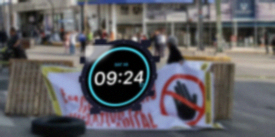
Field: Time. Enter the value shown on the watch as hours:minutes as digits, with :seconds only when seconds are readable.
9:24
